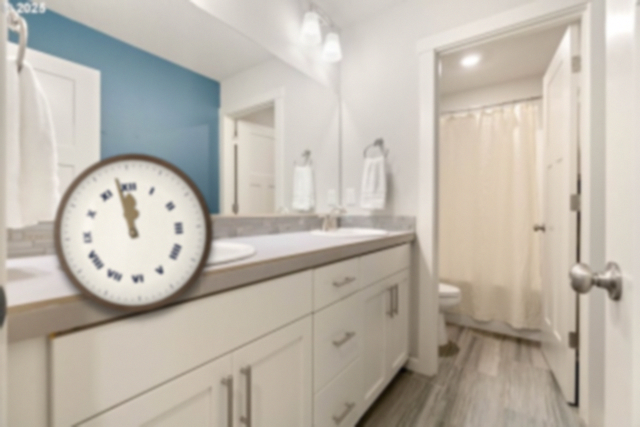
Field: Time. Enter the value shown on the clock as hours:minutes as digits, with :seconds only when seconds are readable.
11:58
